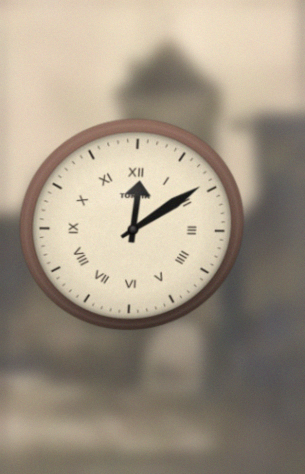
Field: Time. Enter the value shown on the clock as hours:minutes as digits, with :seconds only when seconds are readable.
12:09
